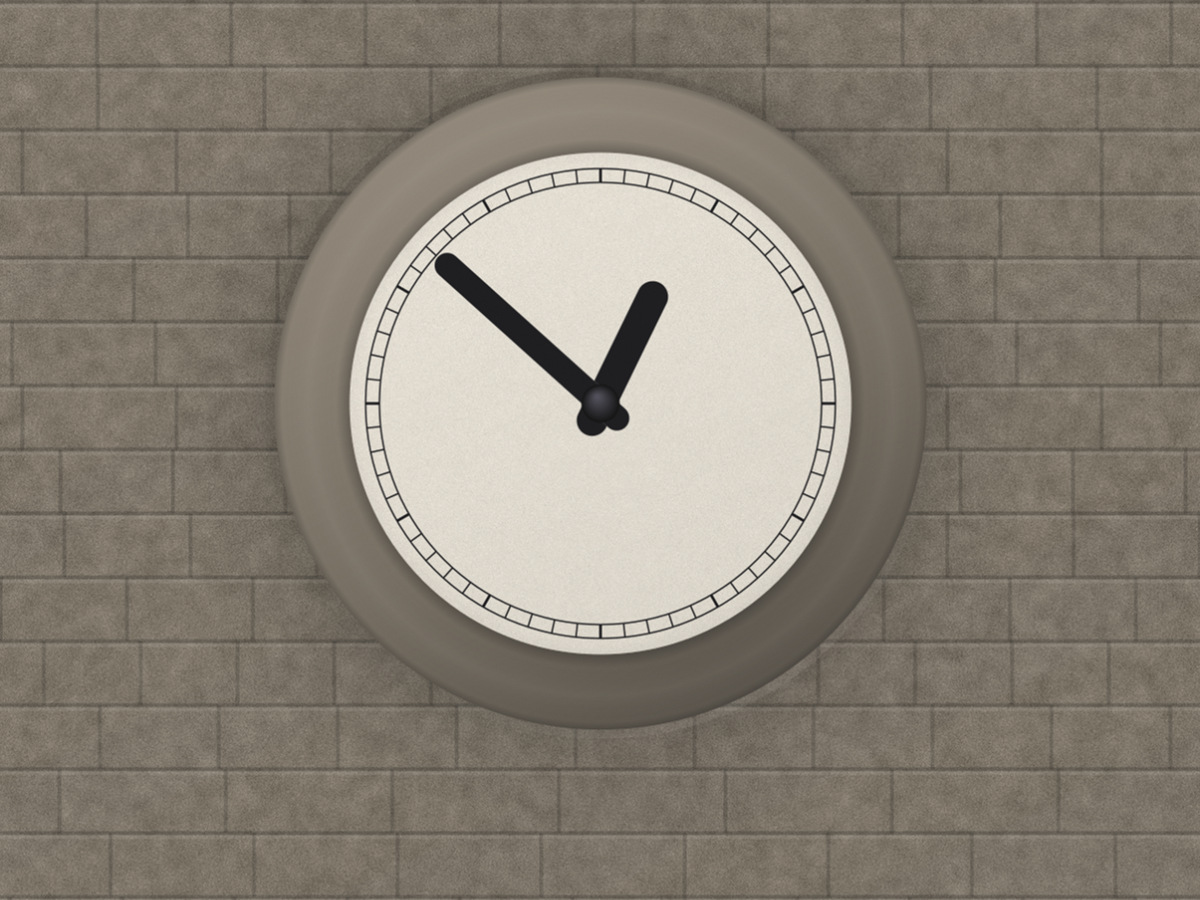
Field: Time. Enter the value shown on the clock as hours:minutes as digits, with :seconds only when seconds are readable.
12:52
